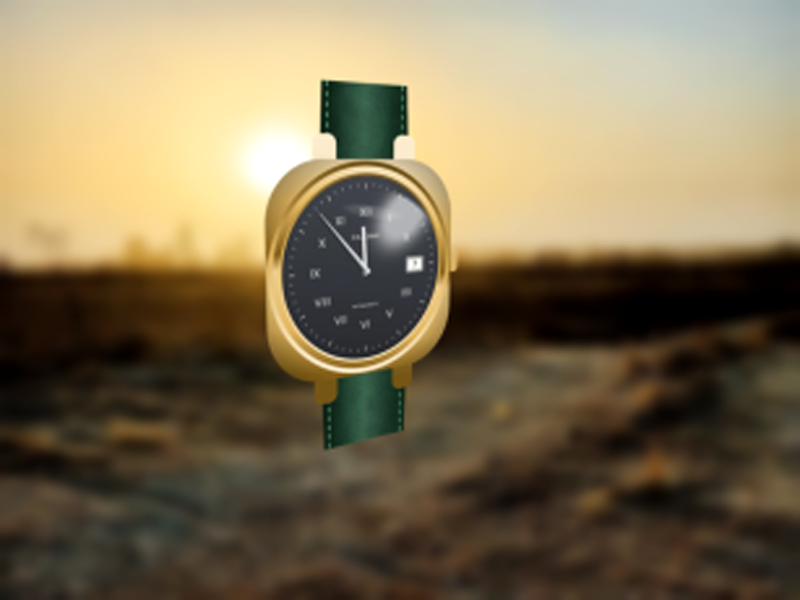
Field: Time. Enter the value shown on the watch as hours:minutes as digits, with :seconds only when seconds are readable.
11:53
